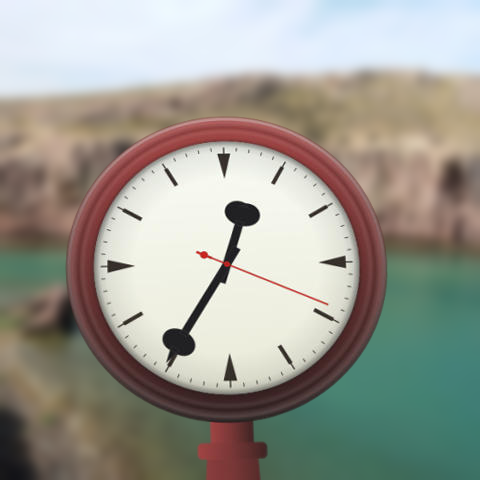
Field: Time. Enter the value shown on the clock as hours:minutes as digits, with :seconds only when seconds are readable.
12:35:19
